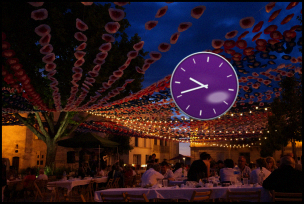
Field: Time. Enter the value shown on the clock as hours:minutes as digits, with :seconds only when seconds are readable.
9:41
